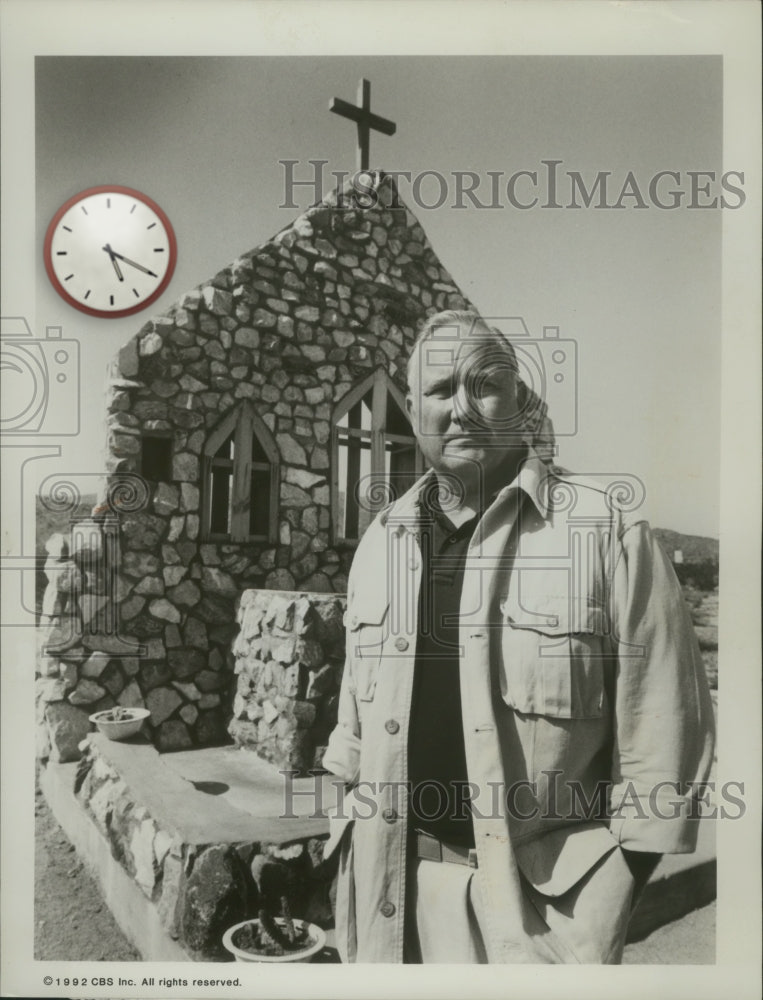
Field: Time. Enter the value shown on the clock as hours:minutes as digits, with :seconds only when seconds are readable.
5:20
